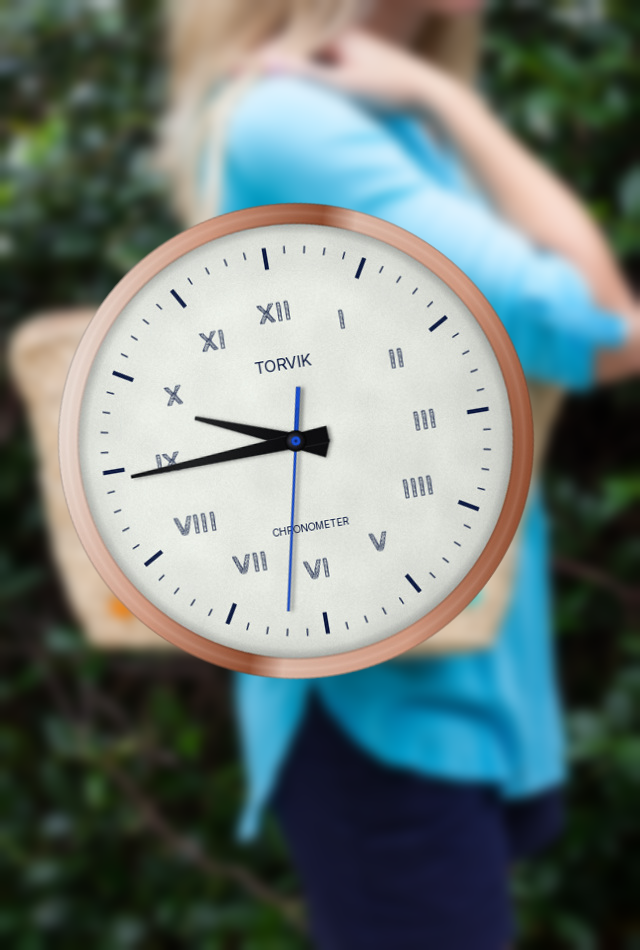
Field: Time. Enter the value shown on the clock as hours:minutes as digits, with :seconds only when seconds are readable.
9:44:32
